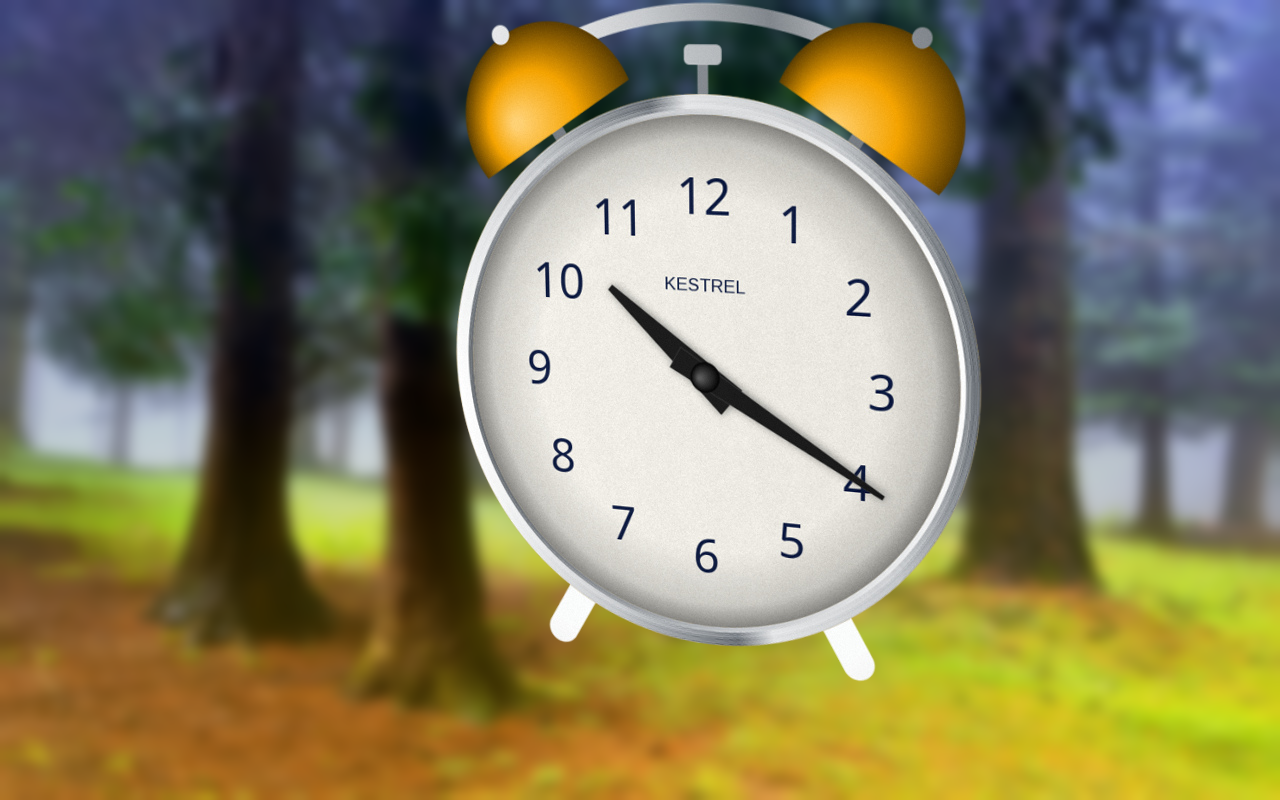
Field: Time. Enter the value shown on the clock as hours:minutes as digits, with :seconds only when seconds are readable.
10:20
